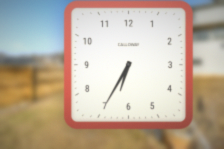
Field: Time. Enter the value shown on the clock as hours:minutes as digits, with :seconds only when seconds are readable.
6:35
